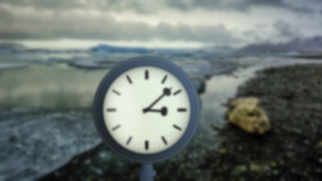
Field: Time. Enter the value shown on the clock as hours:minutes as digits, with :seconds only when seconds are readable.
3:08
